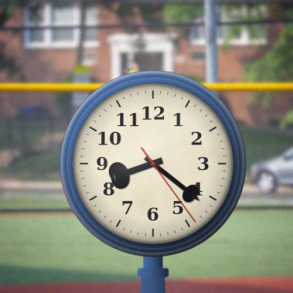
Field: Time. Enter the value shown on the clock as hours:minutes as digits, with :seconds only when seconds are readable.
8:21:24
